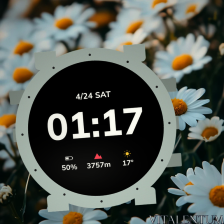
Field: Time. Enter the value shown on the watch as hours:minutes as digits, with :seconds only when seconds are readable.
1:17
